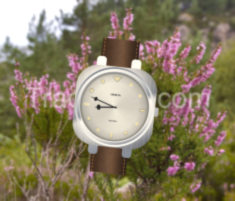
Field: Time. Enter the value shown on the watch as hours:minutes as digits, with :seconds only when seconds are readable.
8:48
